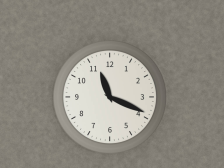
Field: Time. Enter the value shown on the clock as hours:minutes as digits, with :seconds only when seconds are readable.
11:19
